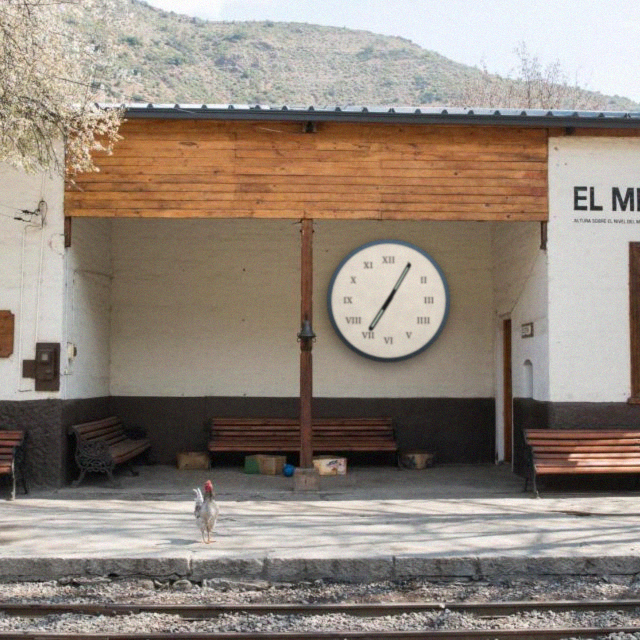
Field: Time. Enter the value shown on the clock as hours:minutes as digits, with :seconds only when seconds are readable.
7:05
